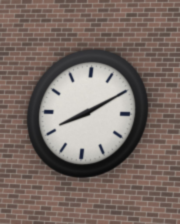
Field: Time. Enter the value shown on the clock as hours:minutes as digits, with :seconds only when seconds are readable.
8:10
